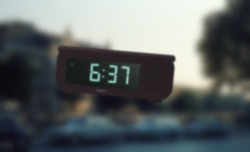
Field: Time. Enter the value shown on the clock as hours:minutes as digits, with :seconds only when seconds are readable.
6:37
